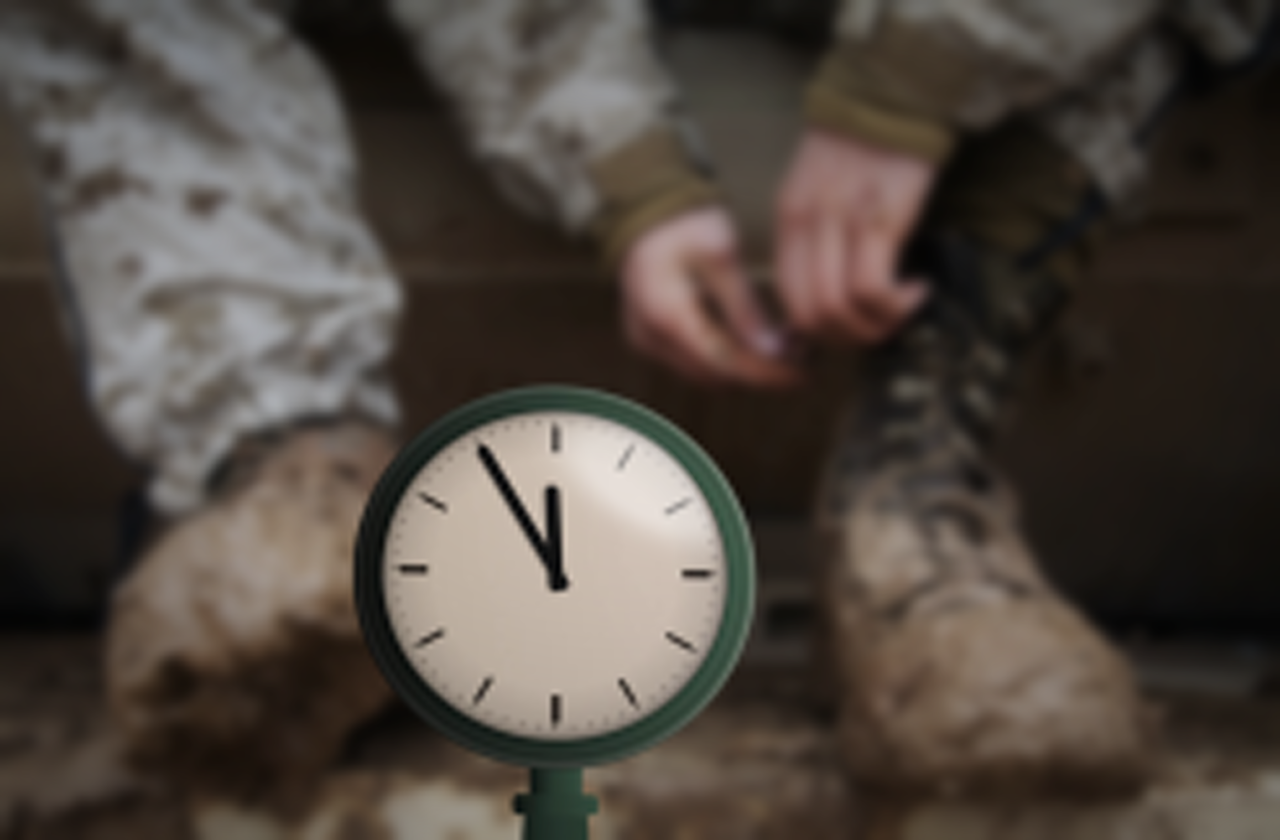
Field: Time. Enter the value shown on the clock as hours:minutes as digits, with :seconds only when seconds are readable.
11:55
